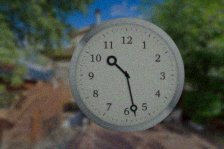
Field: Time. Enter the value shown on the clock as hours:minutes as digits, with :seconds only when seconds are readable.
10:28
